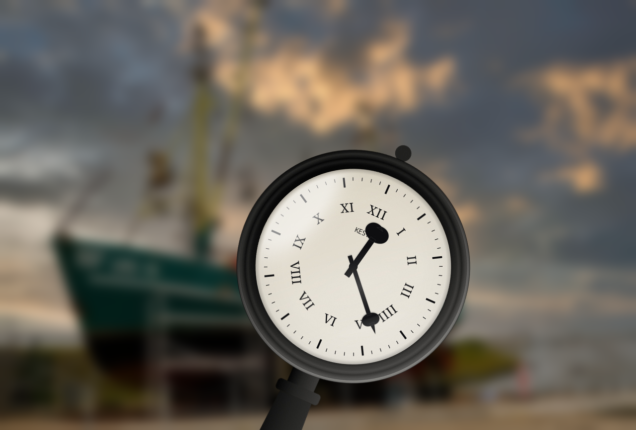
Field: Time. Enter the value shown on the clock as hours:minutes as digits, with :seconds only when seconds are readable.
12:23
